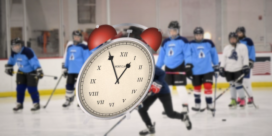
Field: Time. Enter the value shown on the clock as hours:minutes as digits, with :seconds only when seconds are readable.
12:55
